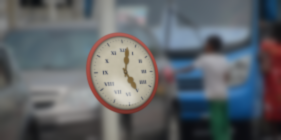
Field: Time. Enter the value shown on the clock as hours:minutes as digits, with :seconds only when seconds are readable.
5:02
